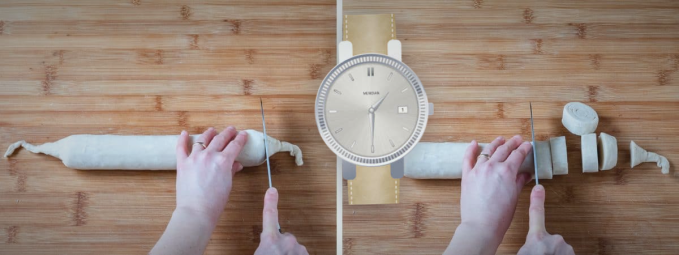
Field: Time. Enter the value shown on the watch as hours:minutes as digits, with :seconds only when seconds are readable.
1:30
